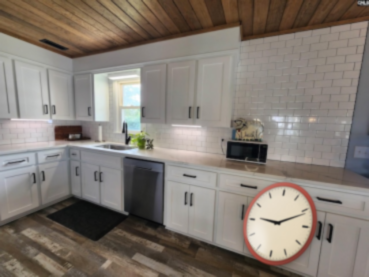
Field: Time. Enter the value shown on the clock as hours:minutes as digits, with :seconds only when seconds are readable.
9:11
